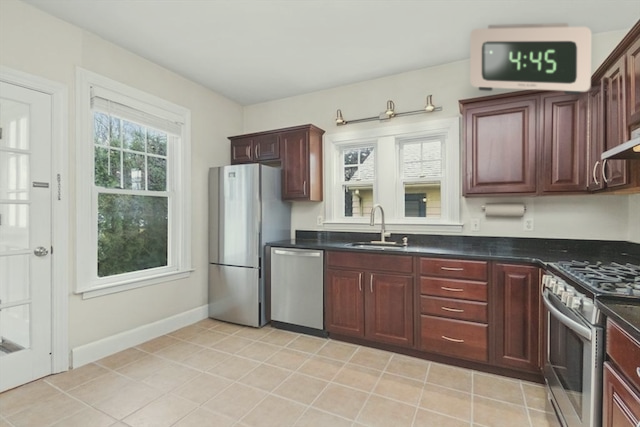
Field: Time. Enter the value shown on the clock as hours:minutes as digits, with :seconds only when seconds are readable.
4:45
